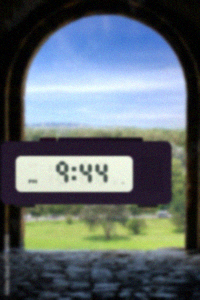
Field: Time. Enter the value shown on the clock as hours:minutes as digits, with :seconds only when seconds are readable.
9:44
